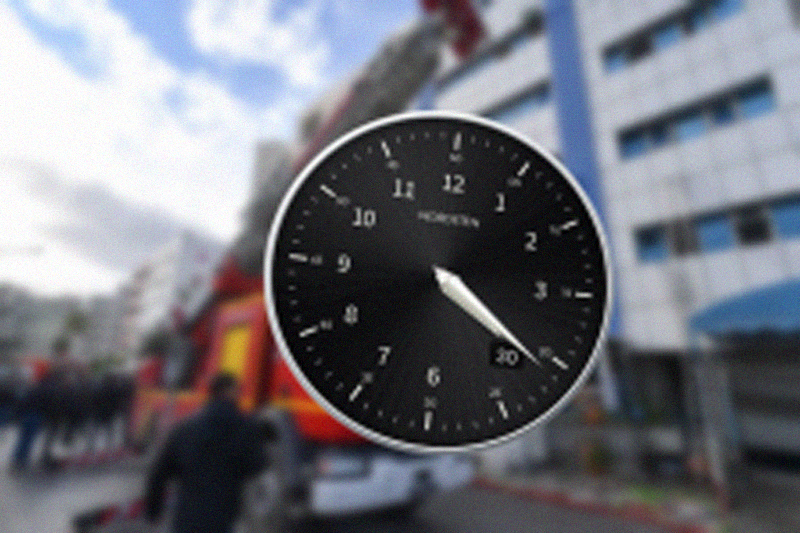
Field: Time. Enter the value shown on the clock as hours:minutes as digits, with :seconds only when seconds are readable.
4:21
